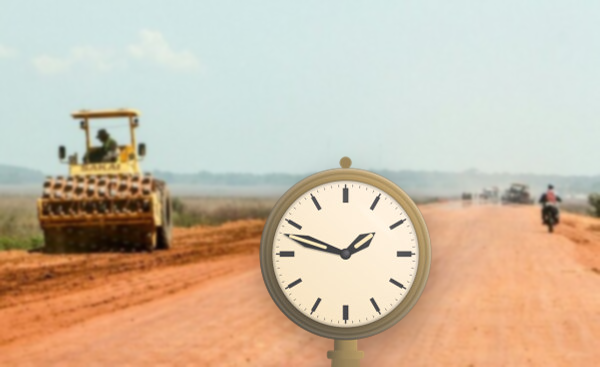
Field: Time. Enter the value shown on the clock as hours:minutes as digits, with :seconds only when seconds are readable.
1:48
